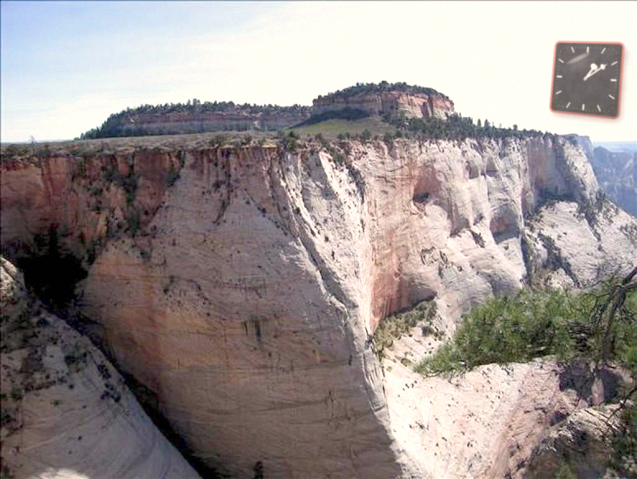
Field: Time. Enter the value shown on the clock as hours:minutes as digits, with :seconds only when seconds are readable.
1:09
